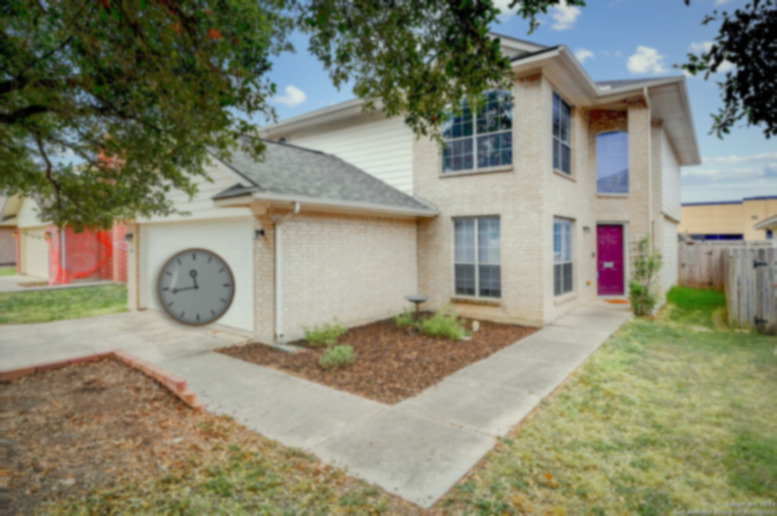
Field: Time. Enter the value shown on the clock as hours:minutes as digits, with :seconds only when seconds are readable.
11:44
